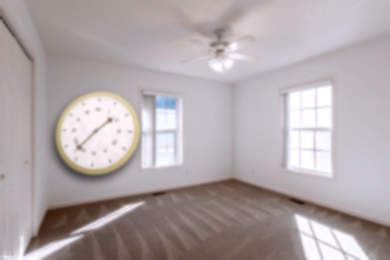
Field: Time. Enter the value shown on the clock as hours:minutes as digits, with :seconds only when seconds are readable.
1:37
